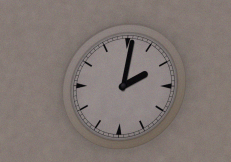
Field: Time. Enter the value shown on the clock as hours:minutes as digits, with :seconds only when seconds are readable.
2:01
